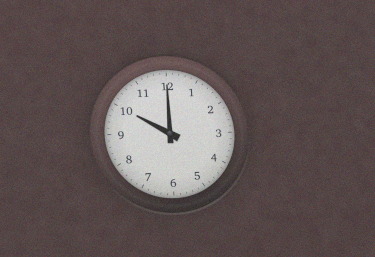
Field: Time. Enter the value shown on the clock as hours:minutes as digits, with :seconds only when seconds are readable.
10:00
